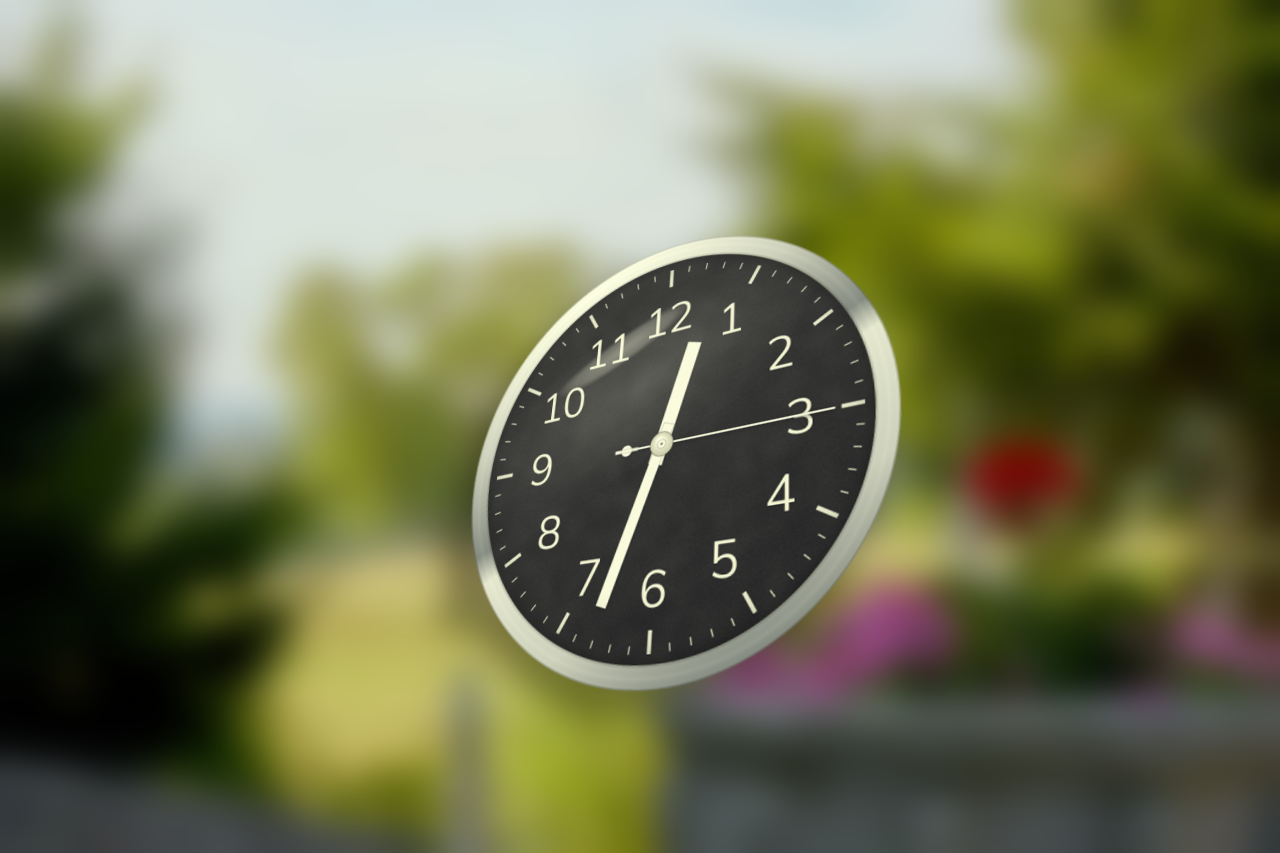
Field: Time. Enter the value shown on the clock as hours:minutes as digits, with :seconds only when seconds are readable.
12:33:15
